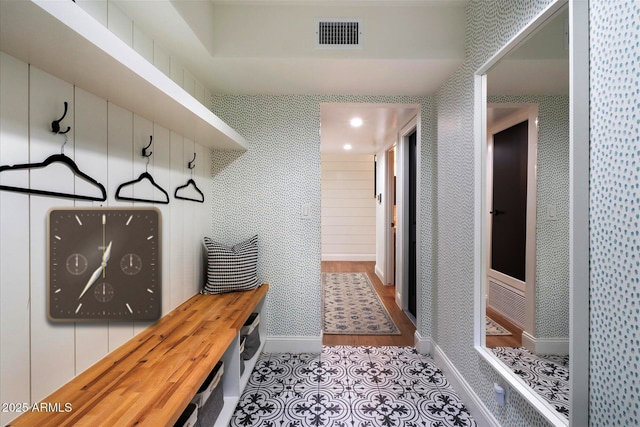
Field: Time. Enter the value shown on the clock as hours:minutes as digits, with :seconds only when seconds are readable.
12:36
